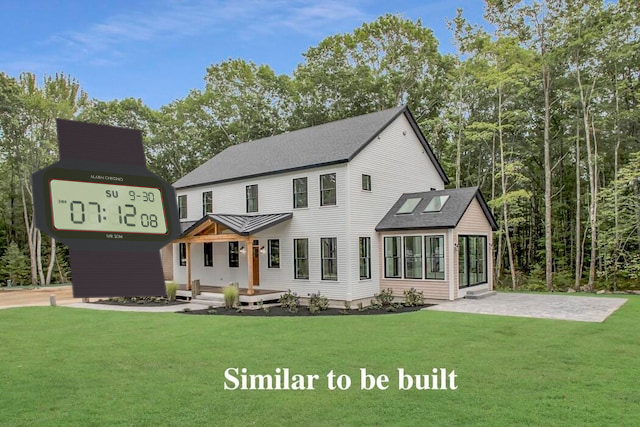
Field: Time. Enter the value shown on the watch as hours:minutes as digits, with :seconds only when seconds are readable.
7:12:08
